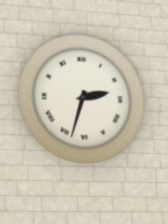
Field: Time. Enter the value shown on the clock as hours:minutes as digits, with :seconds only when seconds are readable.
2:33
